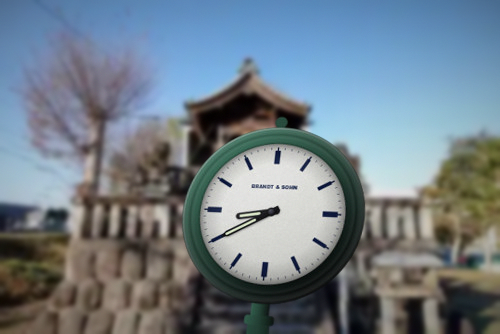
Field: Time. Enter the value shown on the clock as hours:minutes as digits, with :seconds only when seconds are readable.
8:40
